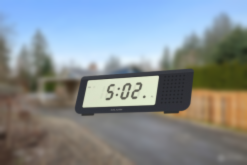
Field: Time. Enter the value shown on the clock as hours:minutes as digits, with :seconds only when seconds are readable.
5:02
